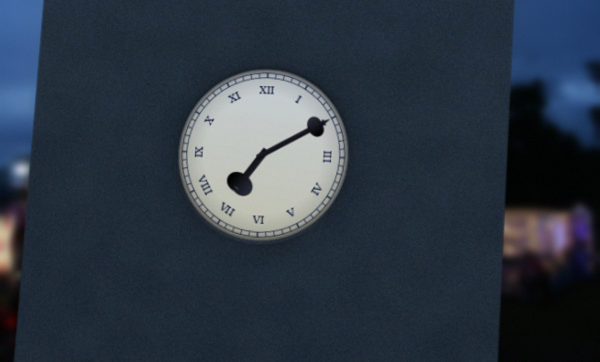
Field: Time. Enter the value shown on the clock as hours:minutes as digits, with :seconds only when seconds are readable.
7:10
